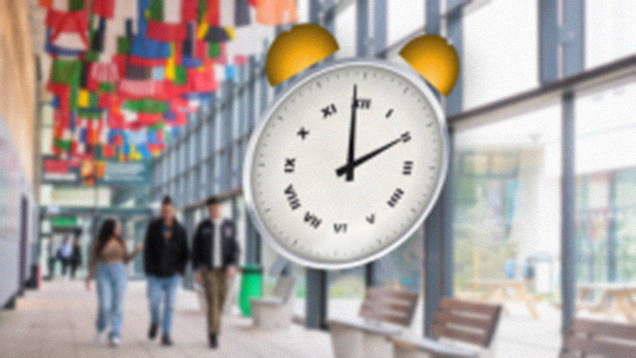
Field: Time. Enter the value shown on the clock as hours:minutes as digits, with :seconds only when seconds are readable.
1:59
